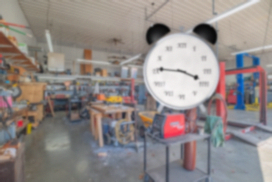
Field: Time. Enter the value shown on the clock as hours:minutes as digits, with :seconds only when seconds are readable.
3:46
